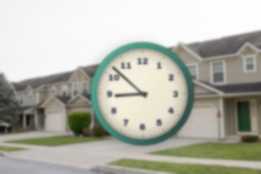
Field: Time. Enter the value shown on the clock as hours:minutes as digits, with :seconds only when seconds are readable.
8:52
